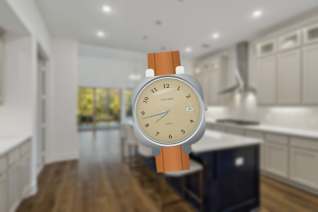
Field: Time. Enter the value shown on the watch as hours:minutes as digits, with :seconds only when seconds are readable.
7:43
